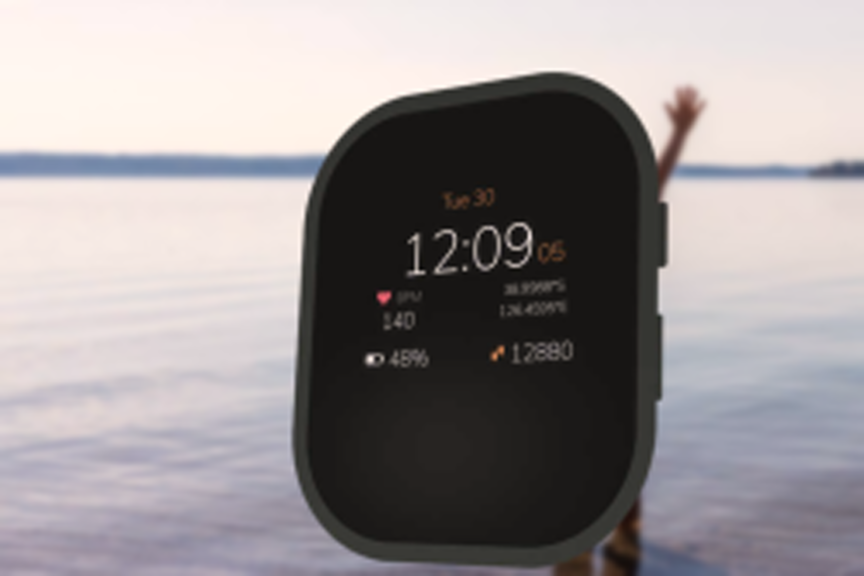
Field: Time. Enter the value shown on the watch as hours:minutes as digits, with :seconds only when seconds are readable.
12:09
